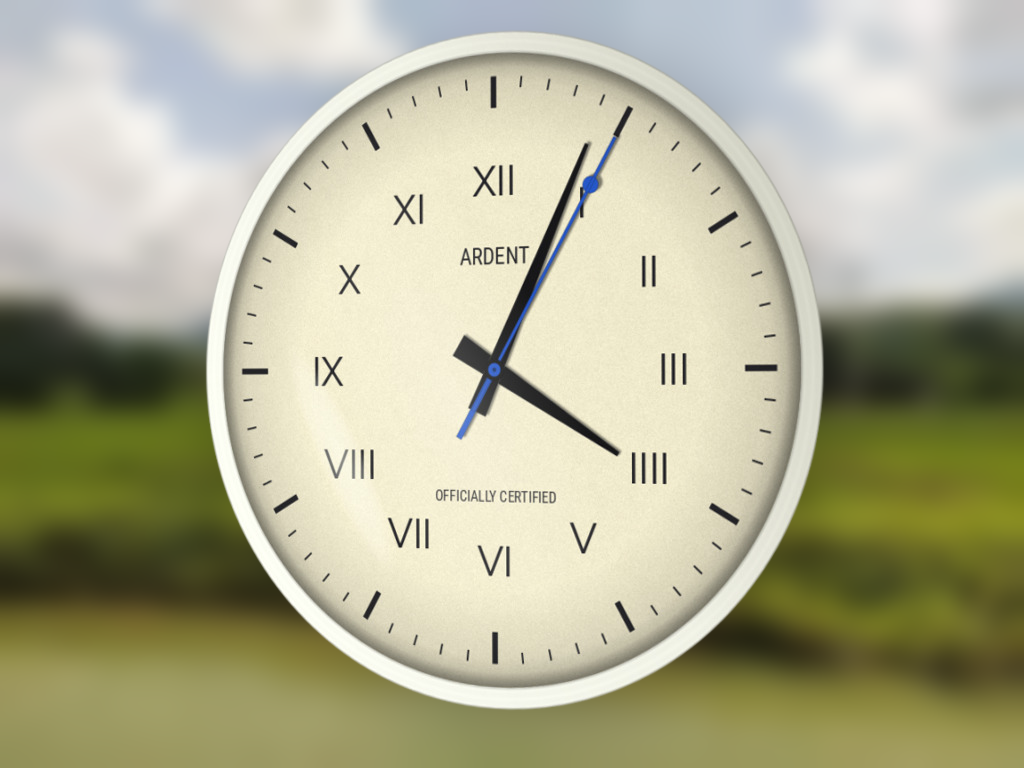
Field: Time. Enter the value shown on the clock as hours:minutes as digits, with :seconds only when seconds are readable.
4:04:05
